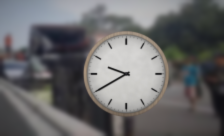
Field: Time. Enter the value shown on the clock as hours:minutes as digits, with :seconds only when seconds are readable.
9:40
